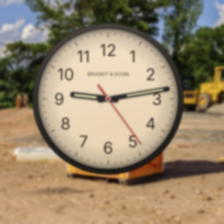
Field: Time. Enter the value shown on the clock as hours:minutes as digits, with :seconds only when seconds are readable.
9:13:24
